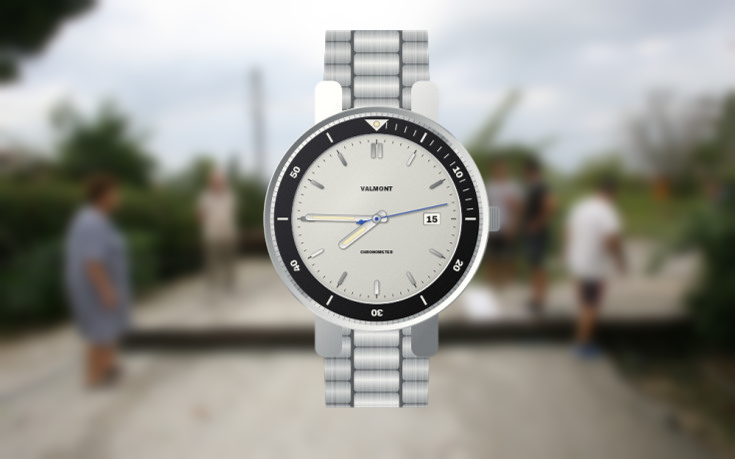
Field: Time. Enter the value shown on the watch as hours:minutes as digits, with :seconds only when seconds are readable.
7:45:13
